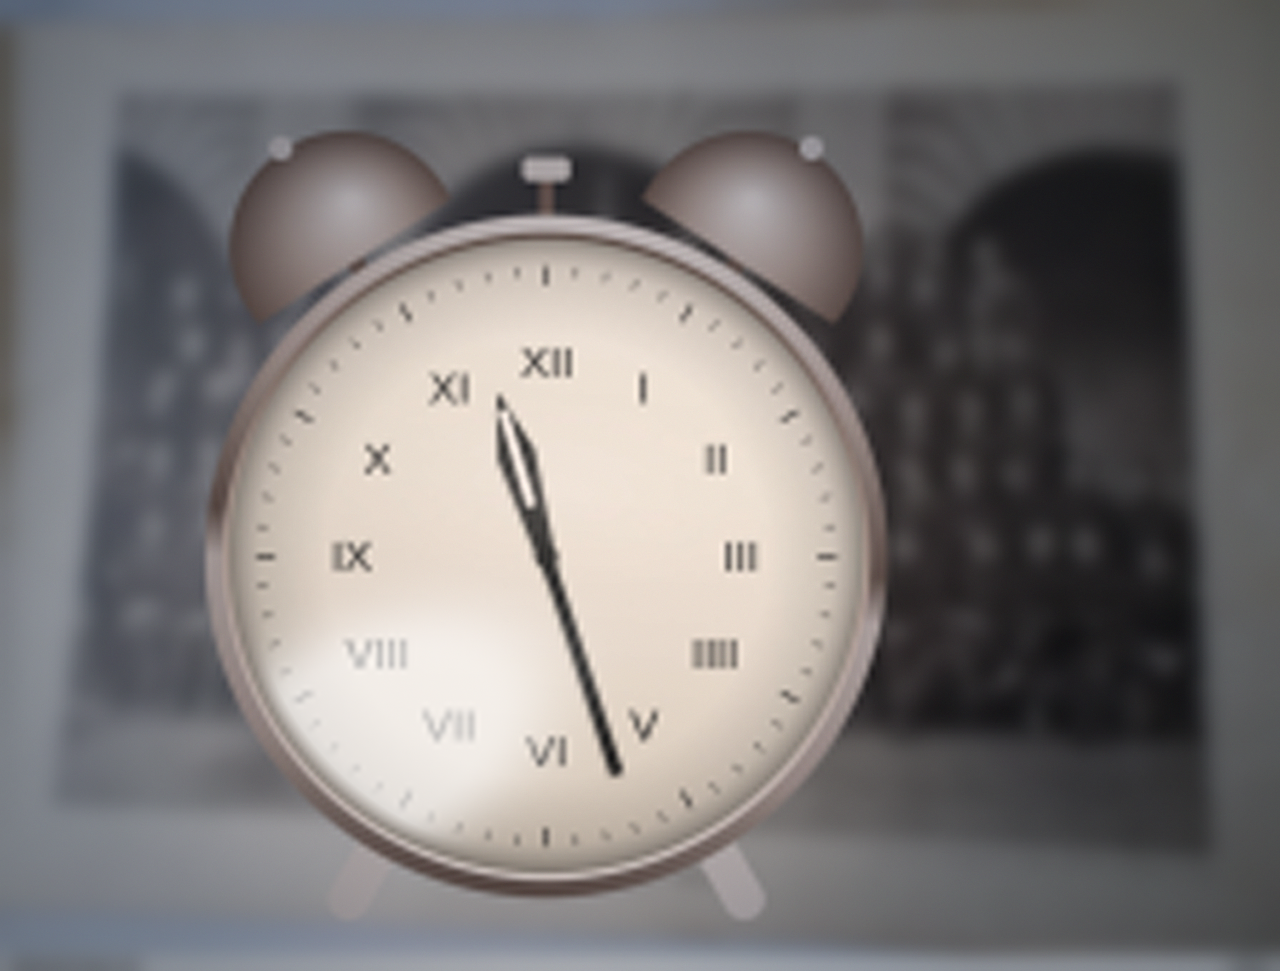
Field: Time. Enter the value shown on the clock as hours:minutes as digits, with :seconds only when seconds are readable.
11:27
